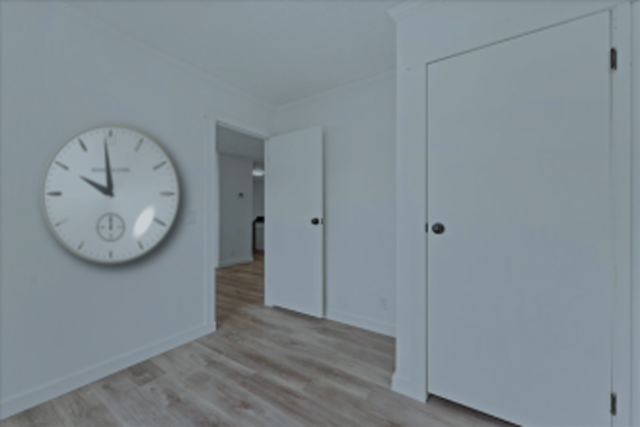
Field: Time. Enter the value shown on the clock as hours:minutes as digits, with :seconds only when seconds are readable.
9:59
